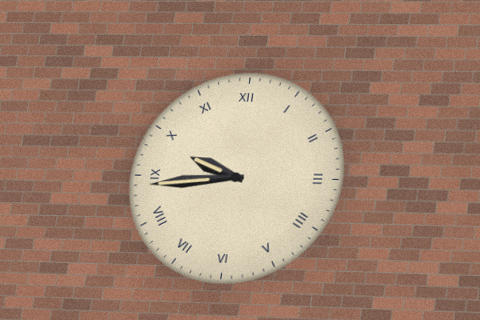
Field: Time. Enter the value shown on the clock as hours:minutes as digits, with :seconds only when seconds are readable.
9:44
